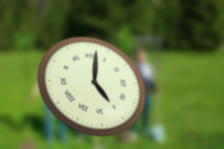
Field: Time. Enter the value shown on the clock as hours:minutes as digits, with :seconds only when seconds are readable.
5:02
